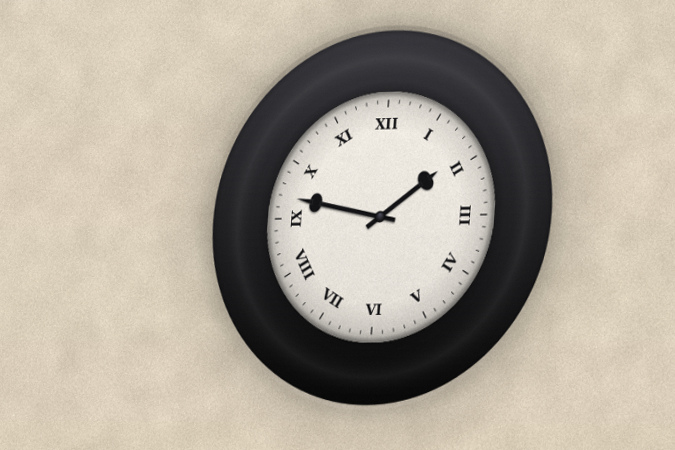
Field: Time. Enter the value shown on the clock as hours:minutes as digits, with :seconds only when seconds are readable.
1:47
